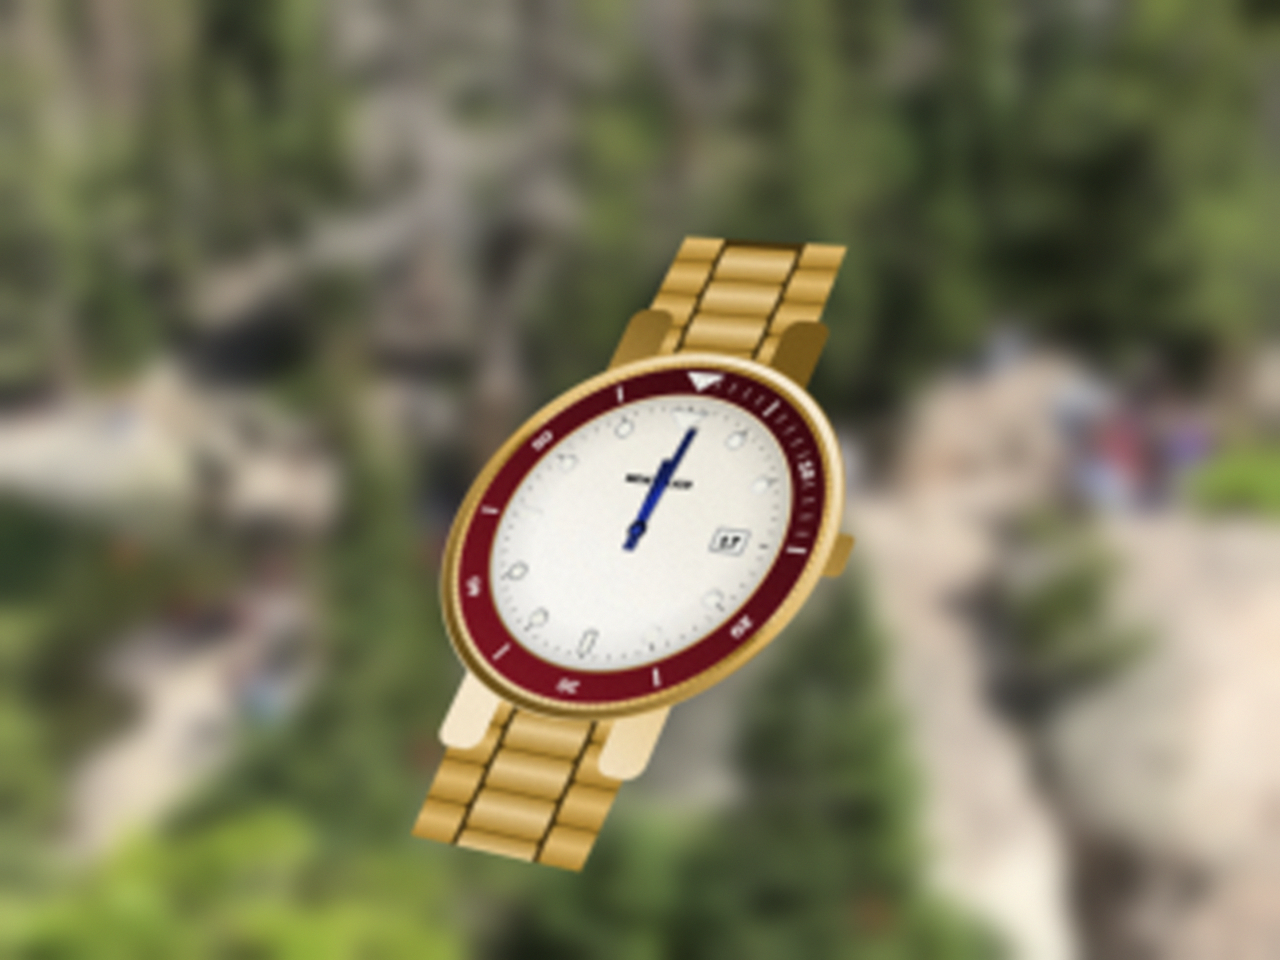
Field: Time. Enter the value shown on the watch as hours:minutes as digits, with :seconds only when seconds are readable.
12:01
